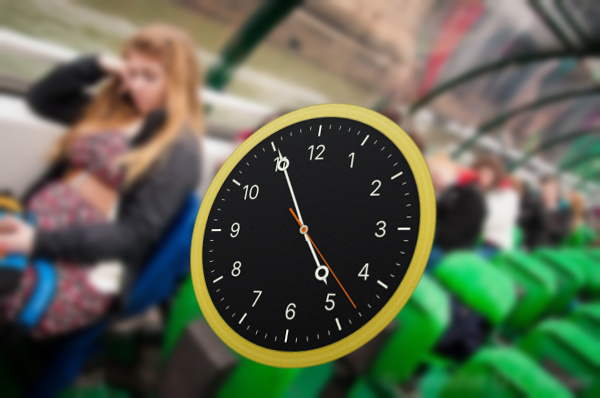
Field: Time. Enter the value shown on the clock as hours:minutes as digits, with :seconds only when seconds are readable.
4:55:23
